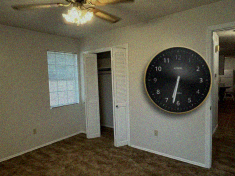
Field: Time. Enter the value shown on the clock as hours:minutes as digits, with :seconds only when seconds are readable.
6:32
